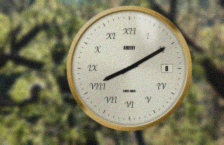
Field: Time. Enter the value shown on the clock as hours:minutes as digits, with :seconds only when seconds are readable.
8:10
